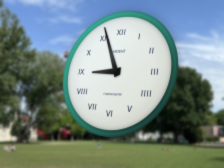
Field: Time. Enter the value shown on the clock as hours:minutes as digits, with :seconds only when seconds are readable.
8:56
